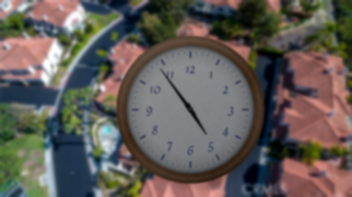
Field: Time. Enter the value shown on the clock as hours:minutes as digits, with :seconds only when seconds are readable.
4:54
